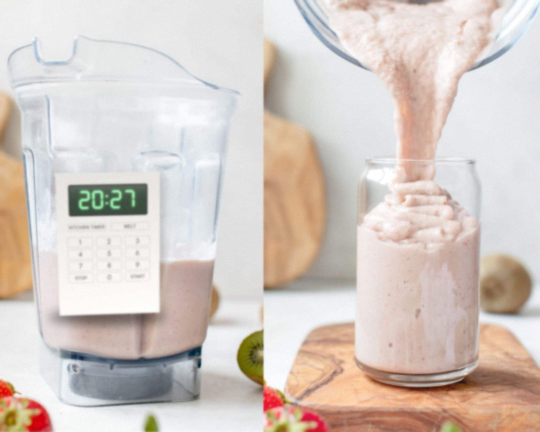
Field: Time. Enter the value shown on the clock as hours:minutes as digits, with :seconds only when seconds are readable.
20:27
